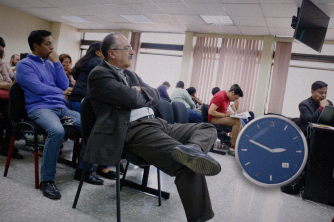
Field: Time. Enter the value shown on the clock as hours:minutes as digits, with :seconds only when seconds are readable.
2:49
